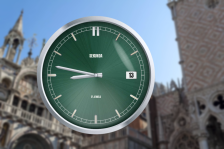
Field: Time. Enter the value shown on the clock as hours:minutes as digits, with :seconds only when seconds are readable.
8:47
